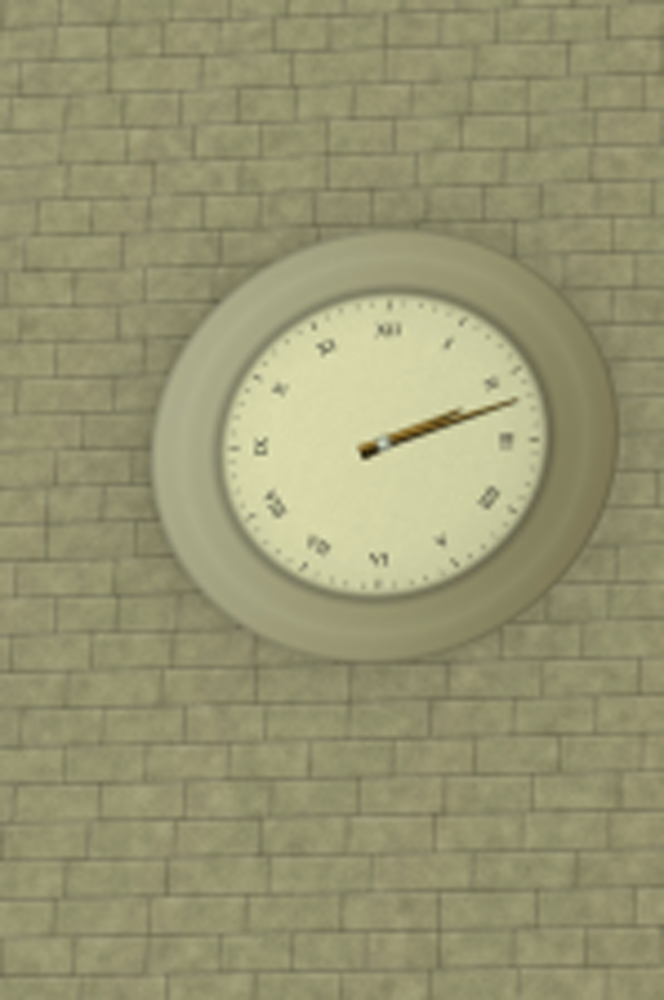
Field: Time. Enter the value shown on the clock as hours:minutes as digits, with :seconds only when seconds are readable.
2:12
